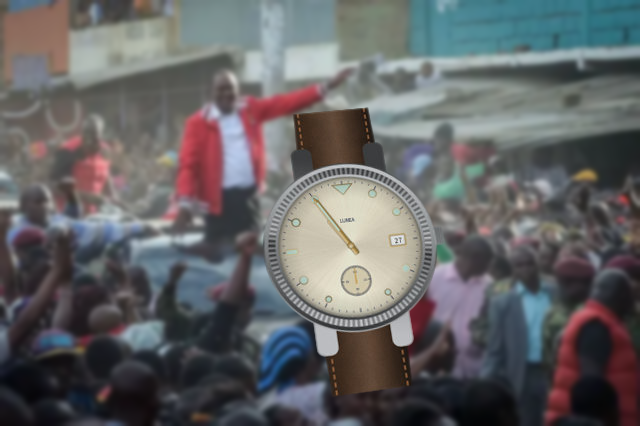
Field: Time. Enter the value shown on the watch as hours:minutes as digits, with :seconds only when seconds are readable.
10:55
